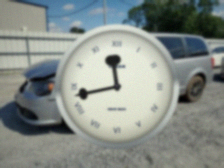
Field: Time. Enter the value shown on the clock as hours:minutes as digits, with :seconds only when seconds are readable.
11:43
